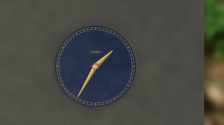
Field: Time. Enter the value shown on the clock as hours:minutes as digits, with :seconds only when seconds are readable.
1:35
